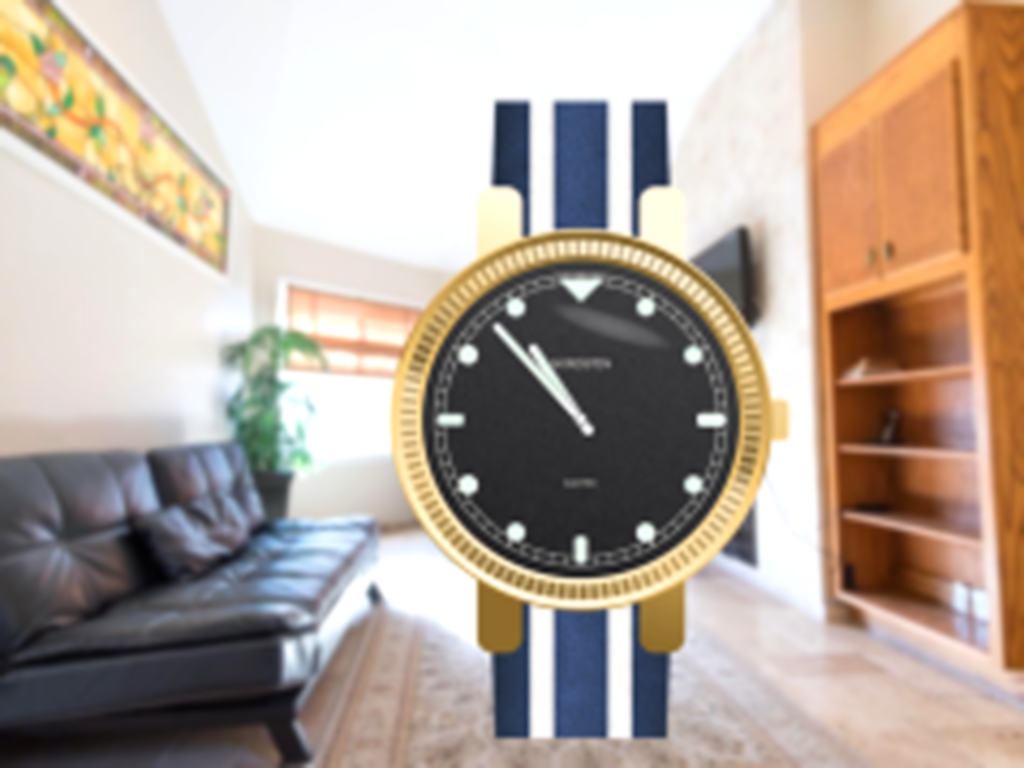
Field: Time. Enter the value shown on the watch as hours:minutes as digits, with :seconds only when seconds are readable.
10:53
